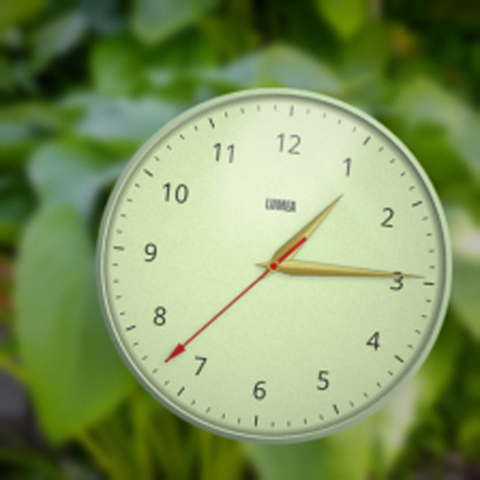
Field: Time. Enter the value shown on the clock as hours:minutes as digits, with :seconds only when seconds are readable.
1:14:37
